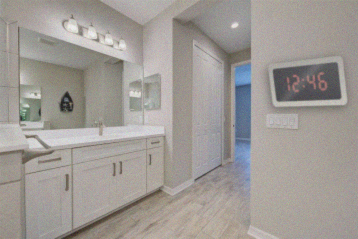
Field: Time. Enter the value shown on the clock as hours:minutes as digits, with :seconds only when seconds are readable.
12:46
